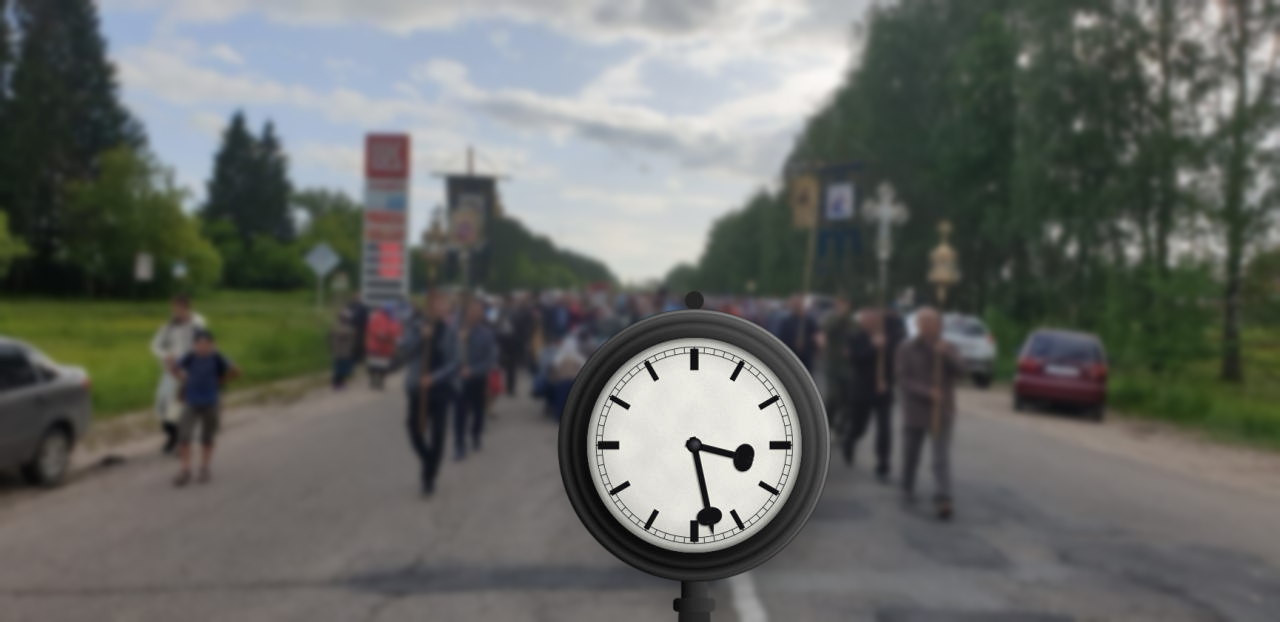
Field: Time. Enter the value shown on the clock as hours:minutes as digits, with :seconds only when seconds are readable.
3:28
